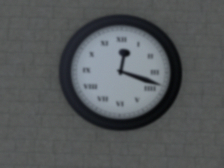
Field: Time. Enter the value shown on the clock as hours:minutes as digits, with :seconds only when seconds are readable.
12:18
